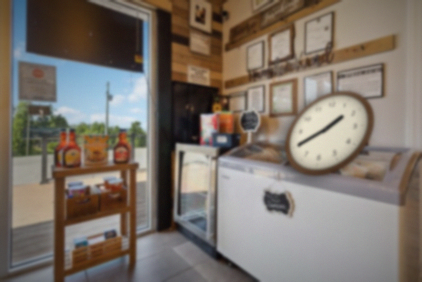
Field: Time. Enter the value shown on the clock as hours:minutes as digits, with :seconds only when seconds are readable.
1:40
